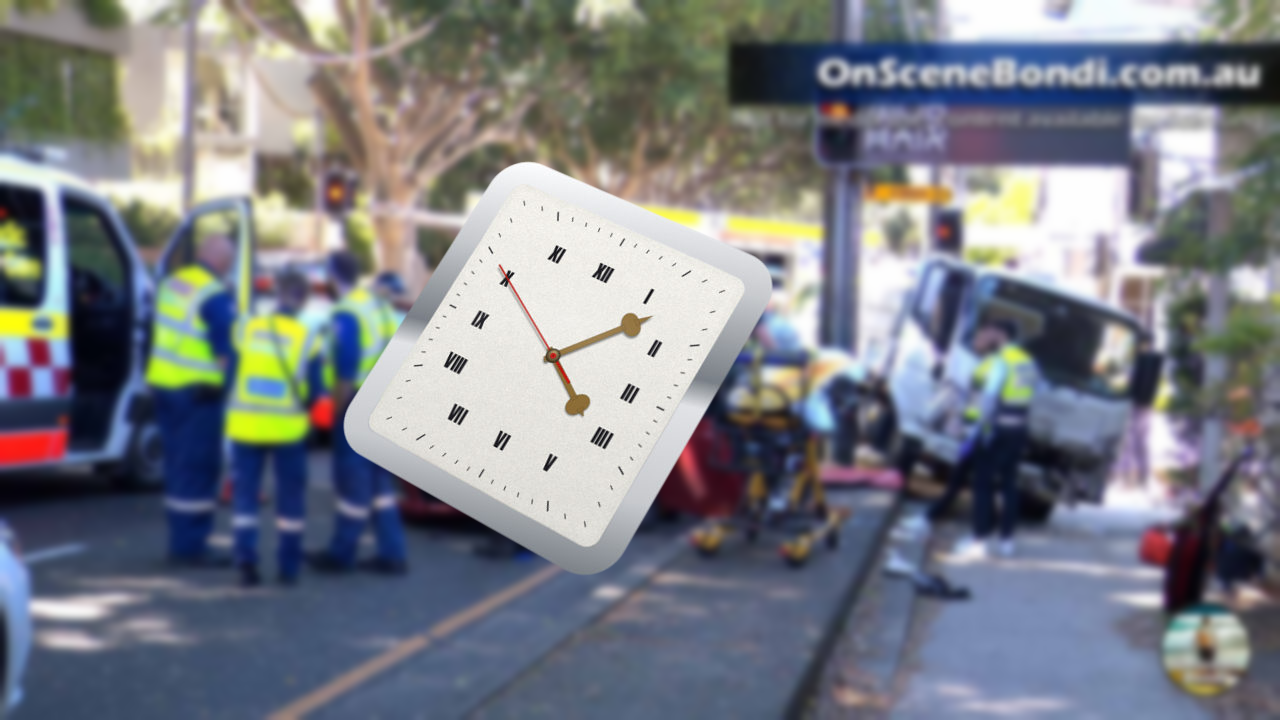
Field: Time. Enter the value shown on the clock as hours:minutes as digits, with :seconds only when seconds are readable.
4:06:50
